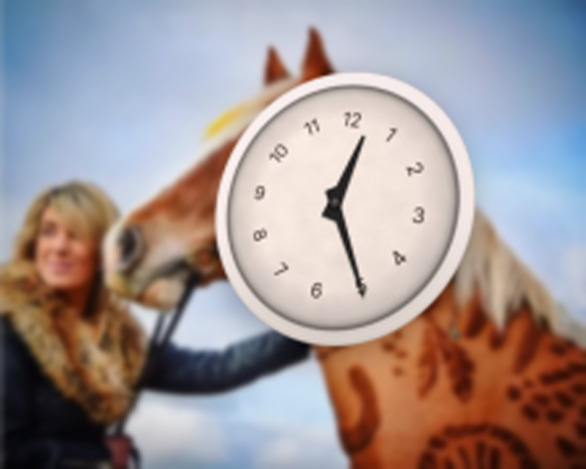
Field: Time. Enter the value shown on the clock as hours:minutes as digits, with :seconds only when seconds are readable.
12:25
